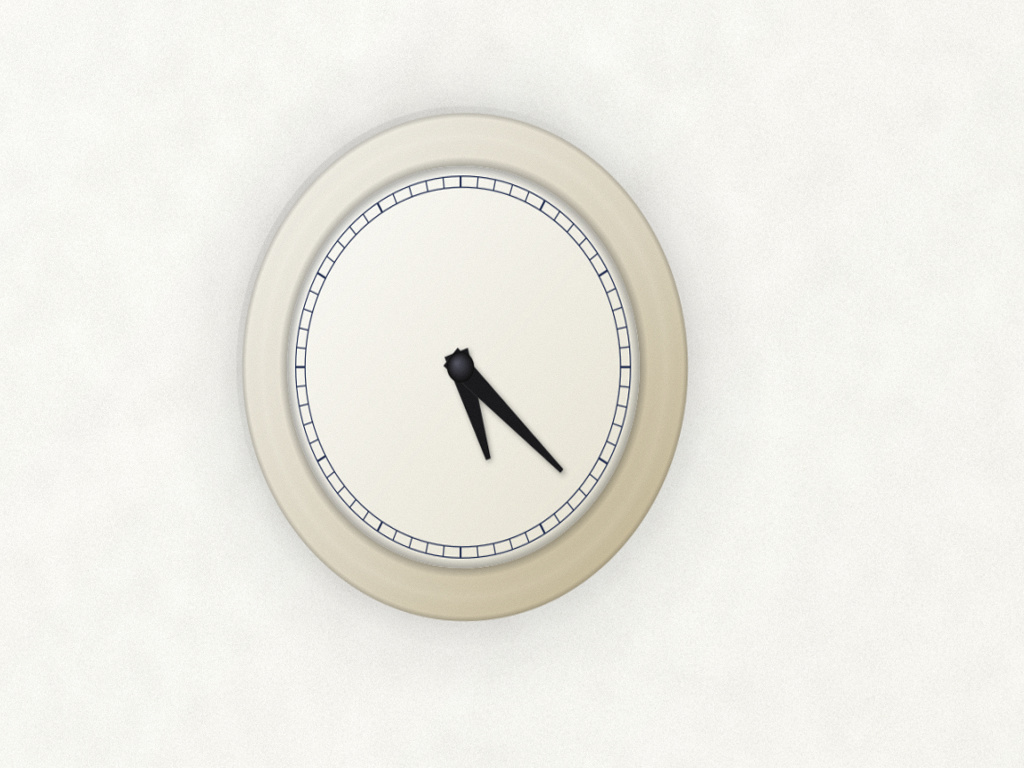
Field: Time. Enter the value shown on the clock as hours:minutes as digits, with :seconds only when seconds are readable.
5:22
